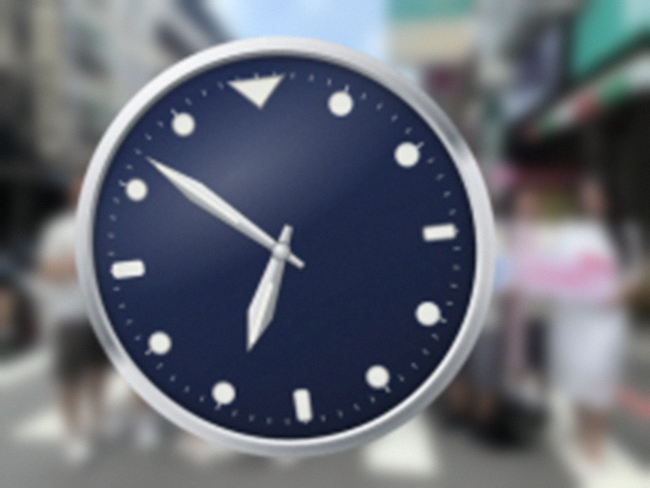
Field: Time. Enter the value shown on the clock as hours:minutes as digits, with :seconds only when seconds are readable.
6:52
